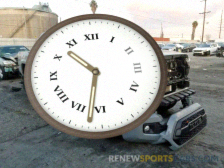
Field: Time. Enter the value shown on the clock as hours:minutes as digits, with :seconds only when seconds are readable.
10:32
